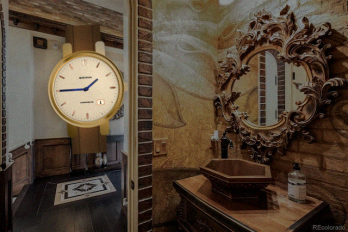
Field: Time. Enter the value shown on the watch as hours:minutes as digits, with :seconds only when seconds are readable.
1:45
